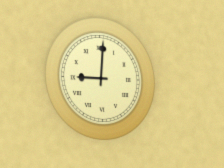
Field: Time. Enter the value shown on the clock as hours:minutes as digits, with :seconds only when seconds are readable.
9:01
